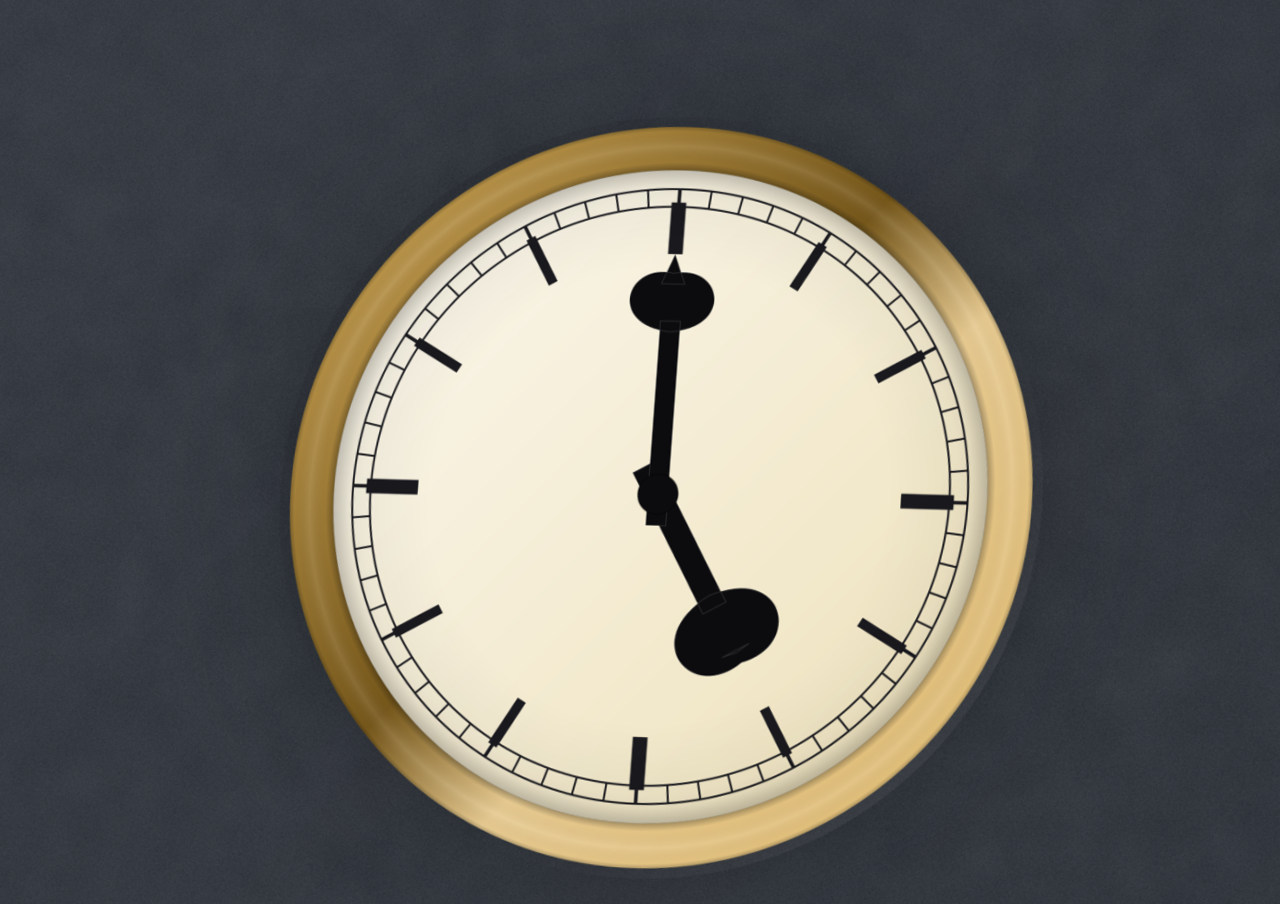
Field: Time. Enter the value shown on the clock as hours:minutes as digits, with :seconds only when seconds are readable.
5:00
